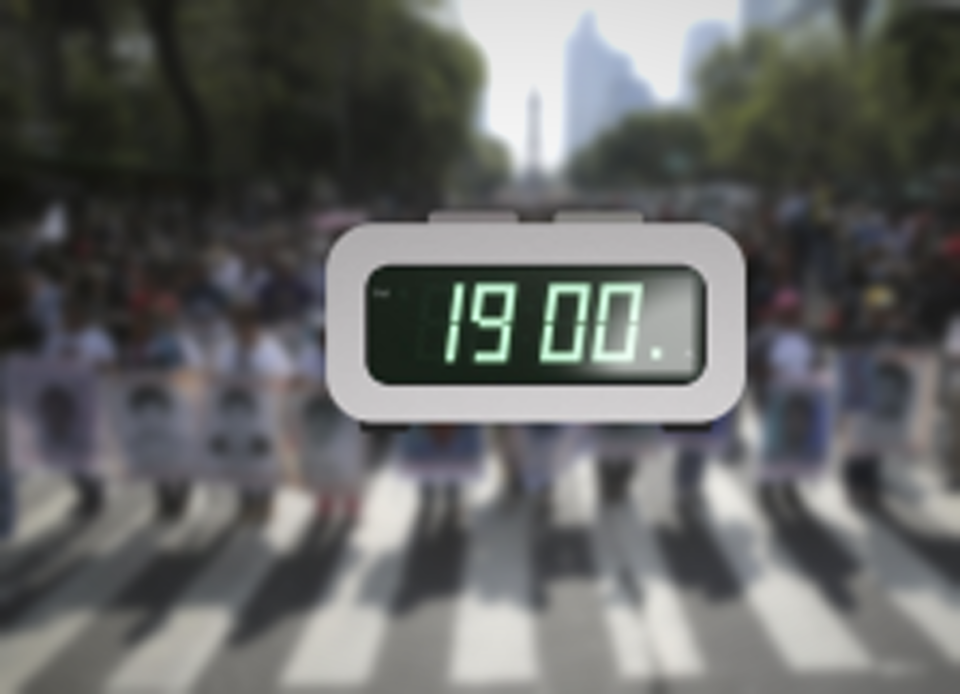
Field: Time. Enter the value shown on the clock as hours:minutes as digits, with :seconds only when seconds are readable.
19:00
